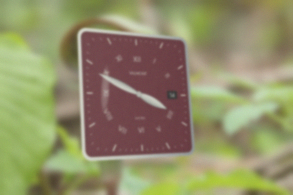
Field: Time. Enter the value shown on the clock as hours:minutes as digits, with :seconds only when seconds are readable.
3:49
